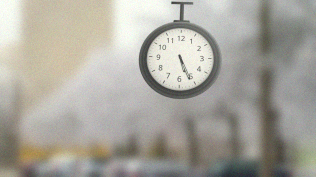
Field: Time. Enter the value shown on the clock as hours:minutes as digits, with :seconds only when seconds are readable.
5:26
